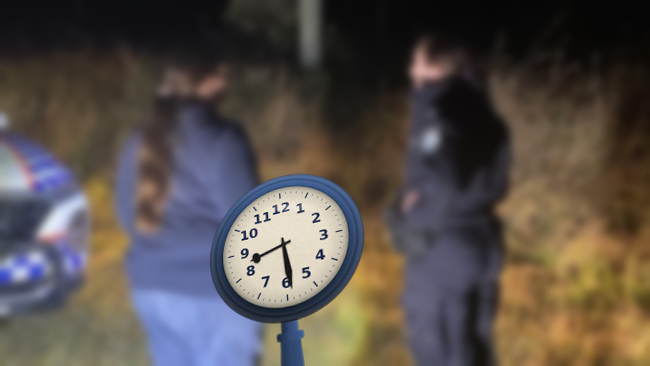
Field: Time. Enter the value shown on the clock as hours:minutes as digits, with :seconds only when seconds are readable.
8:29
